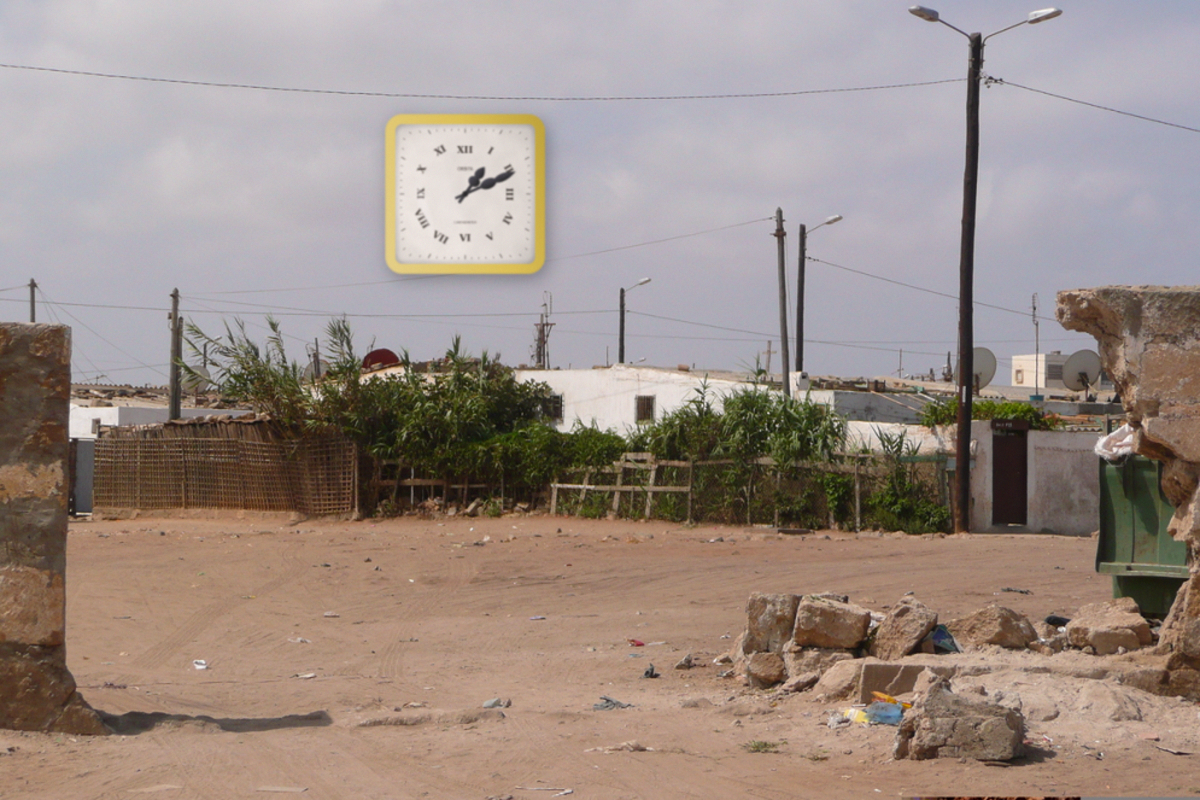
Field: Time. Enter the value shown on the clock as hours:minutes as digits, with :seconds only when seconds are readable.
1:11
